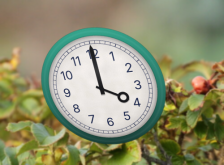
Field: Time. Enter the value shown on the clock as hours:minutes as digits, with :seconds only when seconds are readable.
4:00
